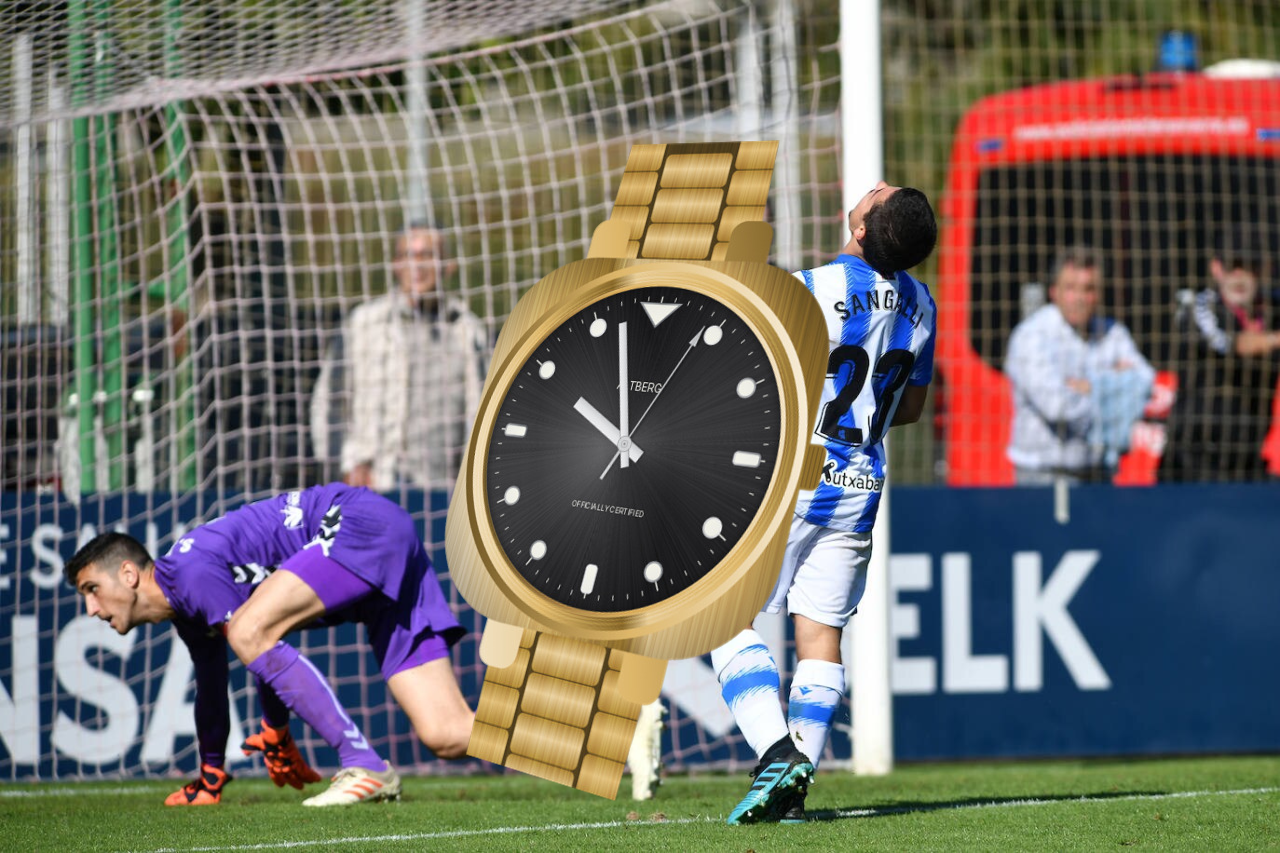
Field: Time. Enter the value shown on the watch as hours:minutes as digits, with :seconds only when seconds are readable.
9:57:04
